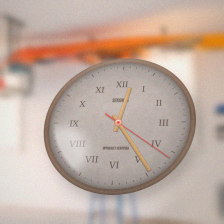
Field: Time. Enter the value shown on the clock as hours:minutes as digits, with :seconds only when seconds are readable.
12:24:21
